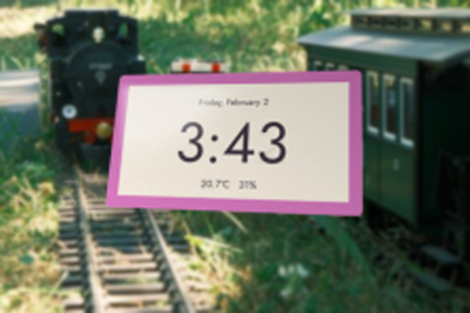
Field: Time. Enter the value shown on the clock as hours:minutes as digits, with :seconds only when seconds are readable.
3:43
